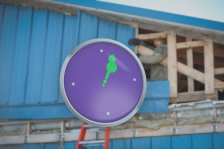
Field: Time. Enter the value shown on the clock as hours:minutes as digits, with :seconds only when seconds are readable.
1:04
